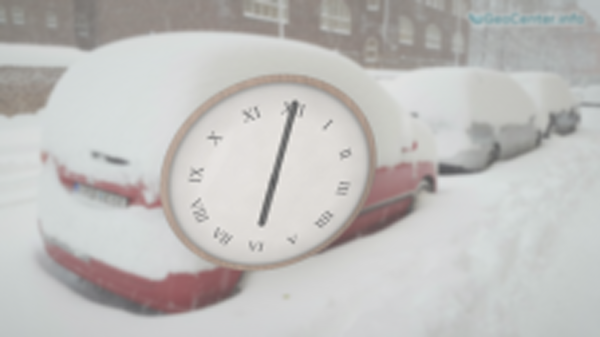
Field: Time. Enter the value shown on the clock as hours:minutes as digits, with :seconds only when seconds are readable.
6:00
